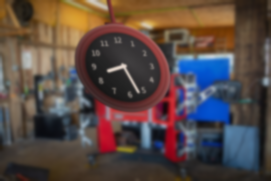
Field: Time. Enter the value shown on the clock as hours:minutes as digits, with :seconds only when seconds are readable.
8:27
